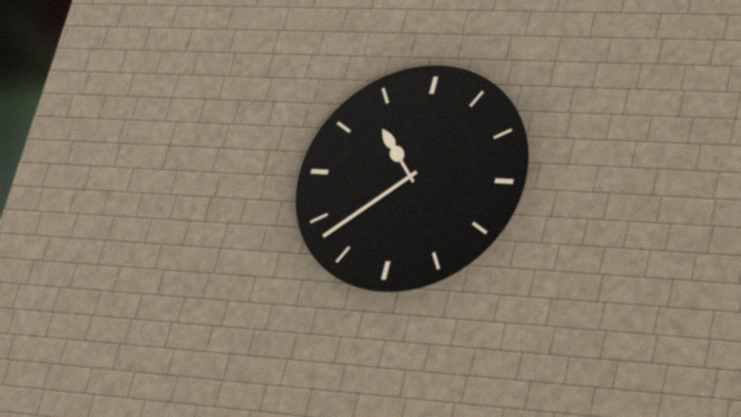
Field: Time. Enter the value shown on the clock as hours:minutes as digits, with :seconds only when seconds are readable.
10:38
